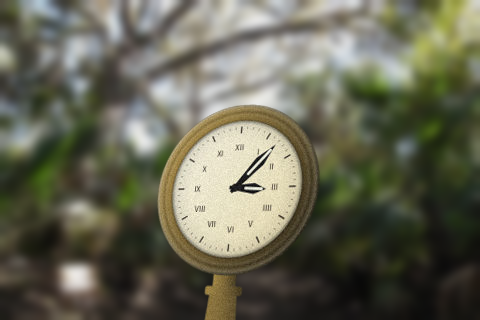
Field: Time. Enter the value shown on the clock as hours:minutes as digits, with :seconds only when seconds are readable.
3:07
